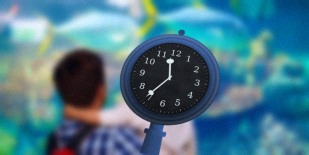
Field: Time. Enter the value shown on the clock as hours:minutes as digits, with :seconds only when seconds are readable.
11:36
